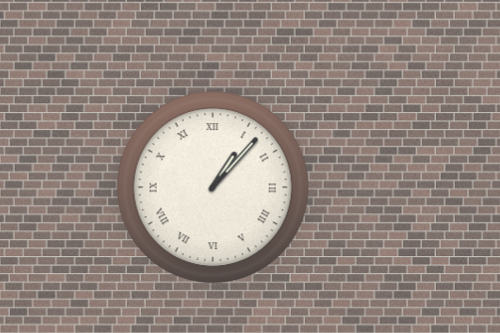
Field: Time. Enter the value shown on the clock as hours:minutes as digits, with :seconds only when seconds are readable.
1:07
